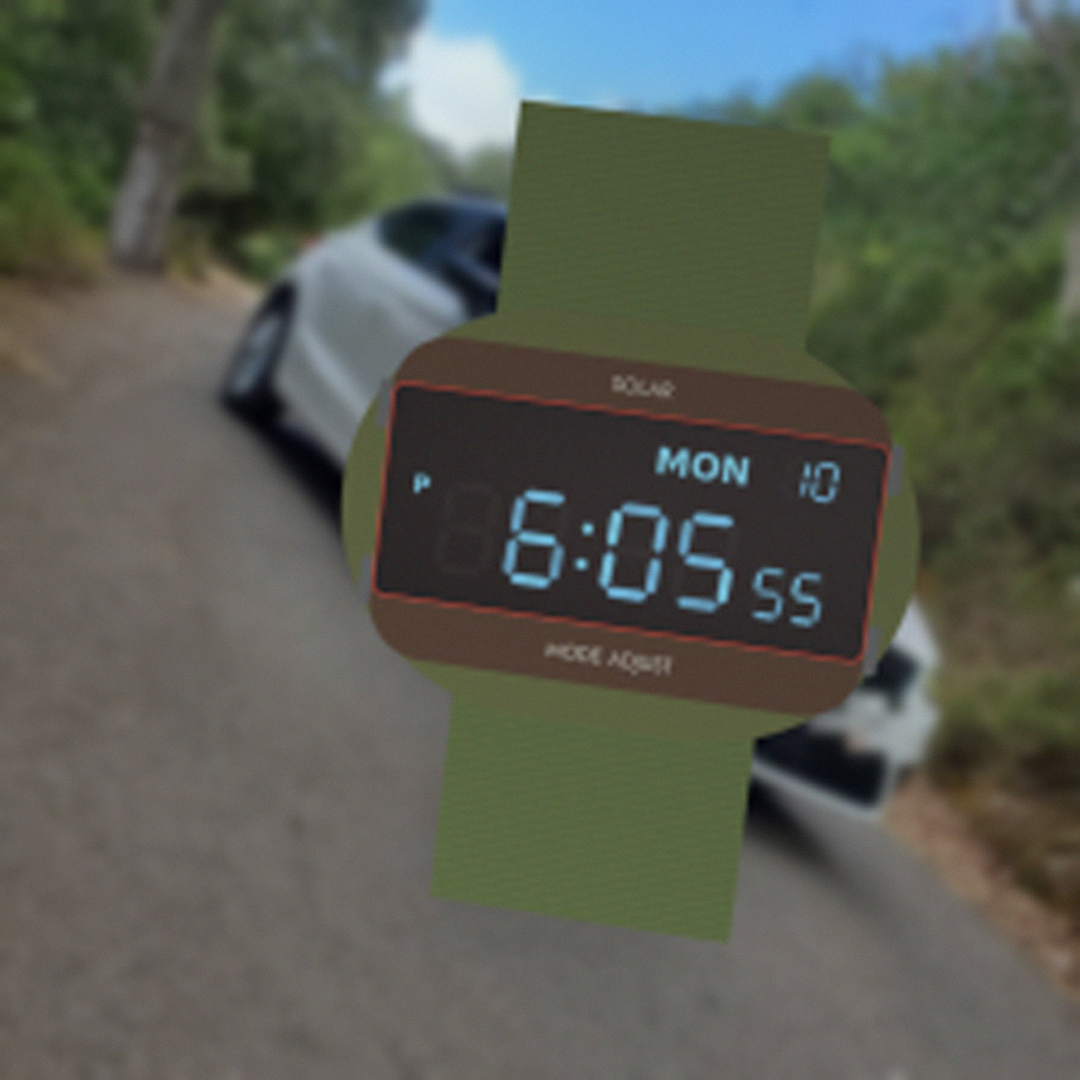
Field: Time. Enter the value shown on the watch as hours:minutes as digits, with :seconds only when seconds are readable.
6:05:55
